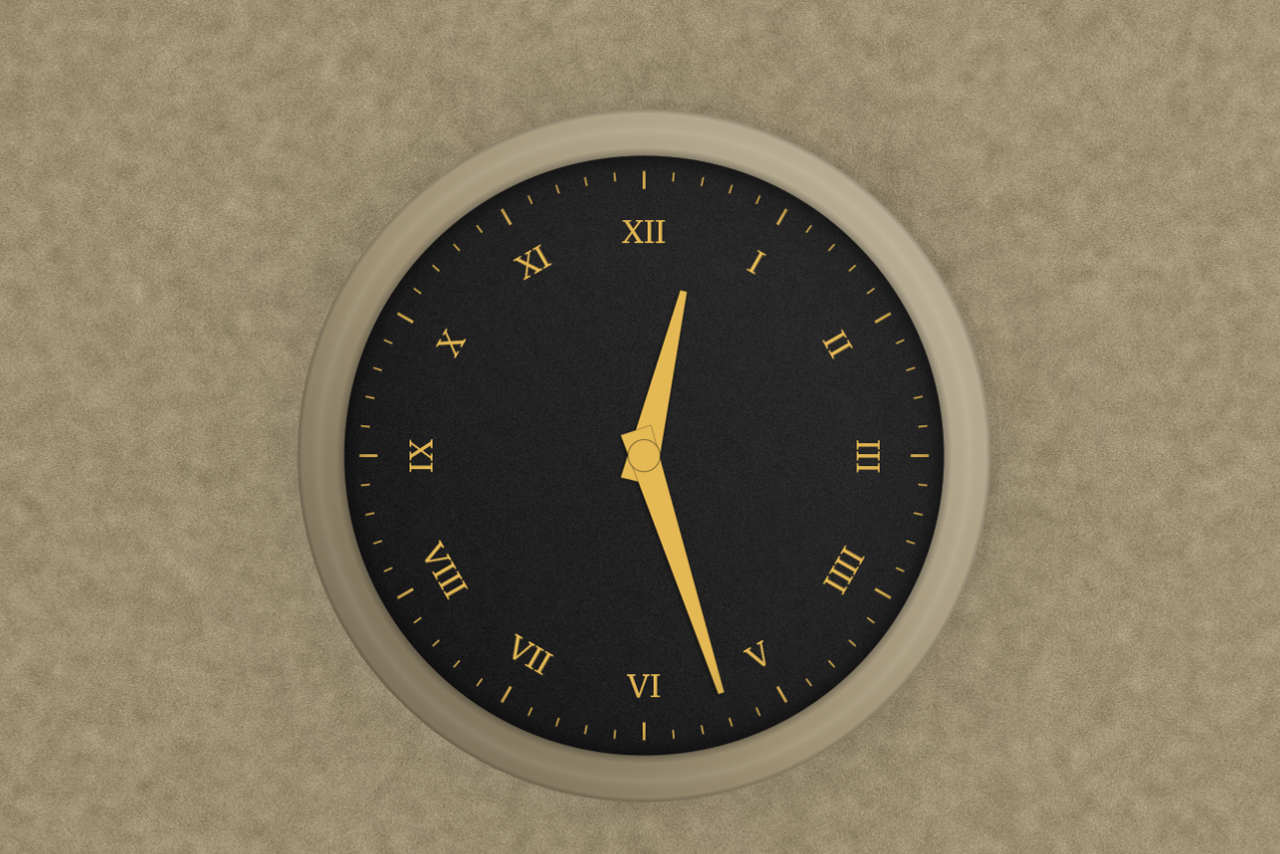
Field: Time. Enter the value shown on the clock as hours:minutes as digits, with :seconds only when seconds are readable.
12:27
